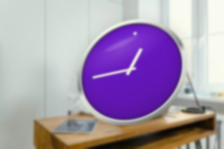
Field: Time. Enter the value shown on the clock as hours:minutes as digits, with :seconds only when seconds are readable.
12:43
